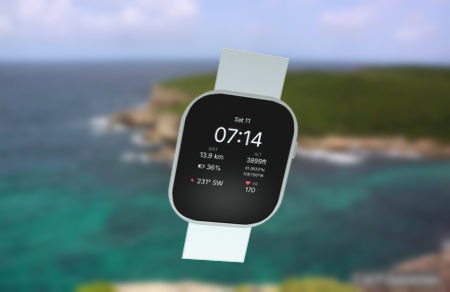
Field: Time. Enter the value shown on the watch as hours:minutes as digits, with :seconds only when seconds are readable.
7:14
